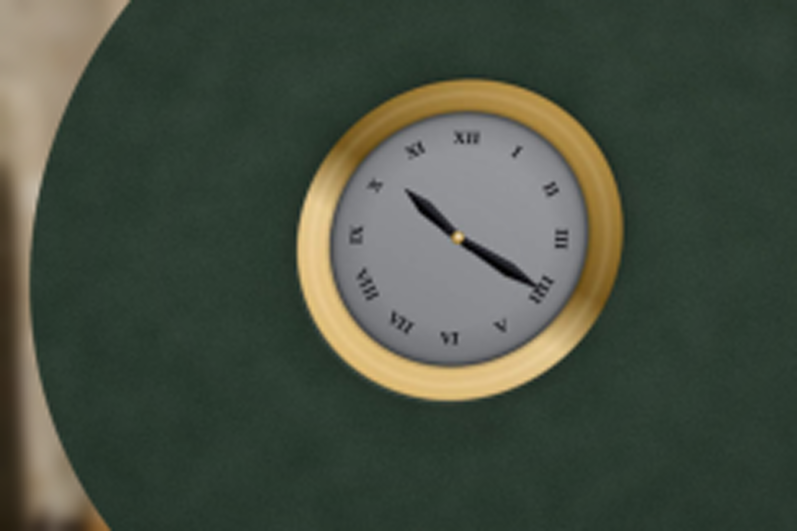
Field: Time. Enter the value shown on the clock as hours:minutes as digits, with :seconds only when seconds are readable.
10:20
